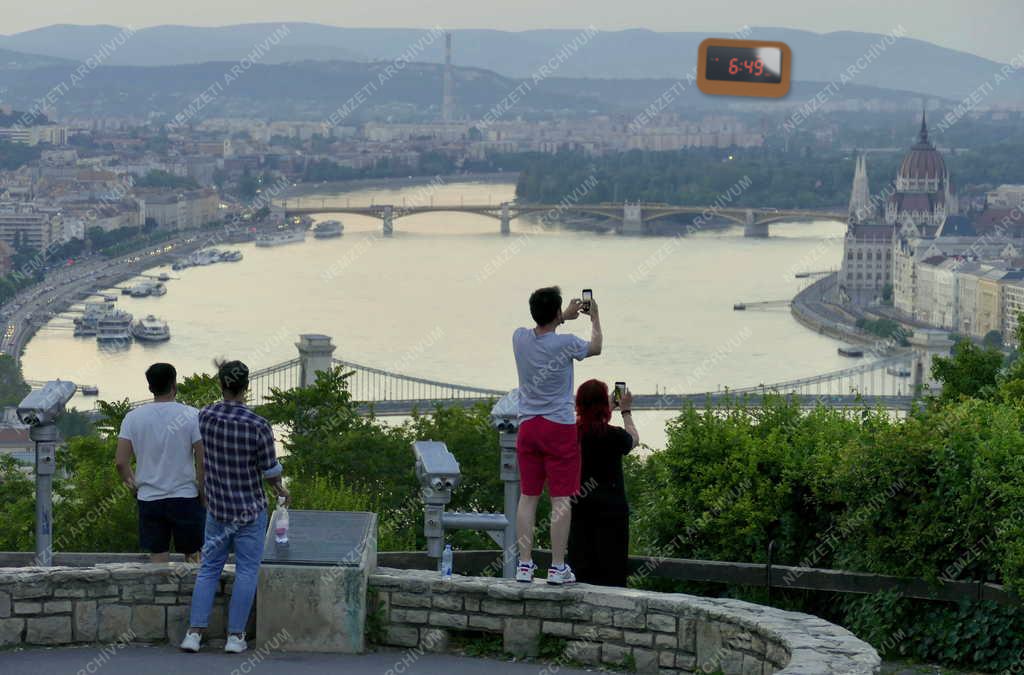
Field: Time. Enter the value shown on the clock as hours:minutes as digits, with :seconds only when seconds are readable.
6:49
